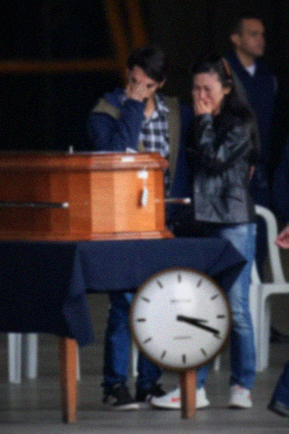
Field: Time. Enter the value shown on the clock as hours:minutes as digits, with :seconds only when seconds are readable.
3:19
